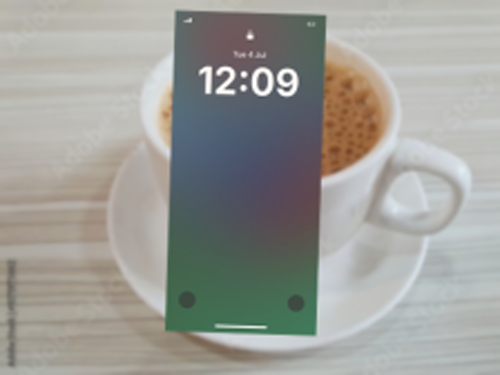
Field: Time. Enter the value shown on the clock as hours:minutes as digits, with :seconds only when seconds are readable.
12:09
